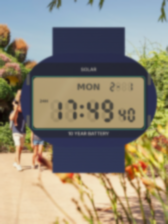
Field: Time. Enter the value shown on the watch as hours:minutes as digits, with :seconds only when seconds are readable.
17:49:40
